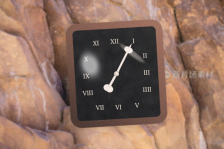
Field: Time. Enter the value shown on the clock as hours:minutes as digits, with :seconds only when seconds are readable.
7:05
